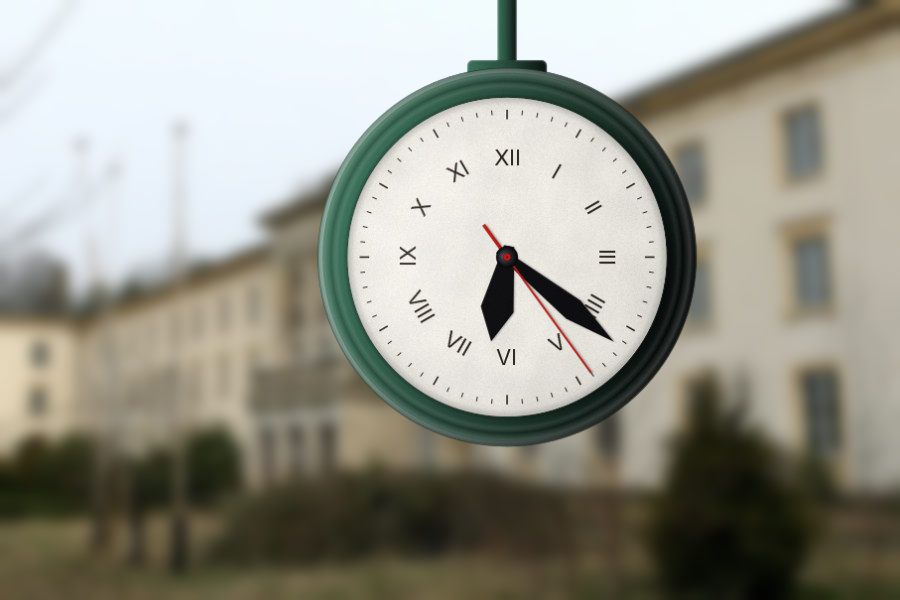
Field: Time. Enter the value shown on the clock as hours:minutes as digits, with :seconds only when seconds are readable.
6:21:24
